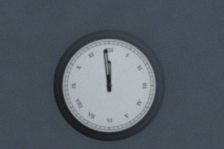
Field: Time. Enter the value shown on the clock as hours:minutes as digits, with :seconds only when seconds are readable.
11:59
